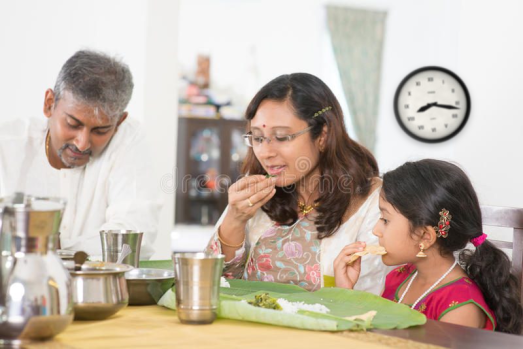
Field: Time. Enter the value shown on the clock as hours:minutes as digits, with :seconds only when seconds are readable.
8:17
